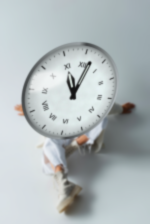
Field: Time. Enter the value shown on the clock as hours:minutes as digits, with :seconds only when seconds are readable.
11:02
